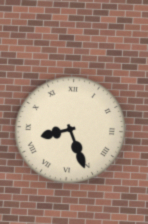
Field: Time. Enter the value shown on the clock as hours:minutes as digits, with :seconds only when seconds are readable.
8:26
